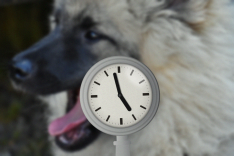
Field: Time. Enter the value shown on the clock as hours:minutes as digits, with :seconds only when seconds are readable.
4:58
